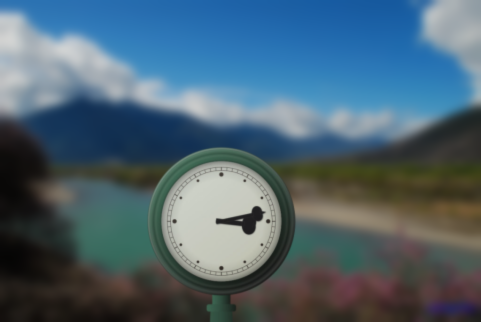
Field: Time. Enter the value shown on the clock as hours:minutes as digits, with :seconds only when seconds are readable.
3:13
